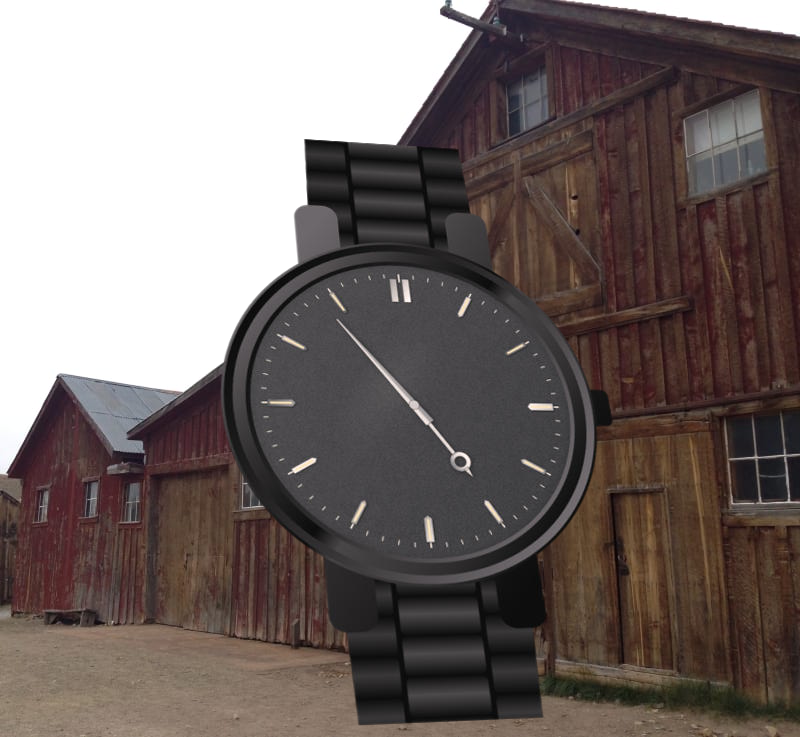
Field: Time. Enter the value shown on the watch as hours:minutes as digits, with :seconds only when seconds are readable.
4:54
